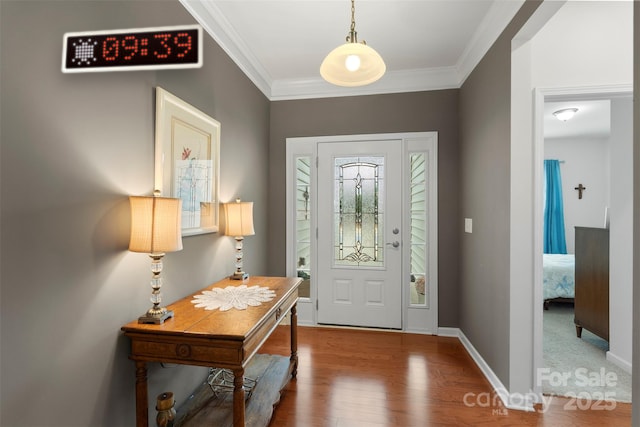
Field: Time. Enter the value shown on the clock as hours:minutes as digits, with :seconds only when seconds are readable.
9:39
